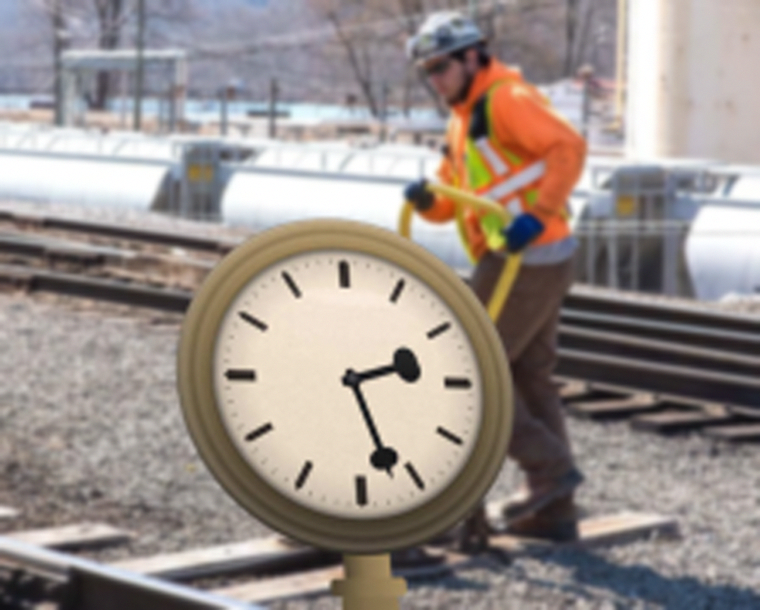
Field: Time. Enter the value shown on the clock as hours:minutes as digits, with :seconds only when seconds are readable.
2:27
